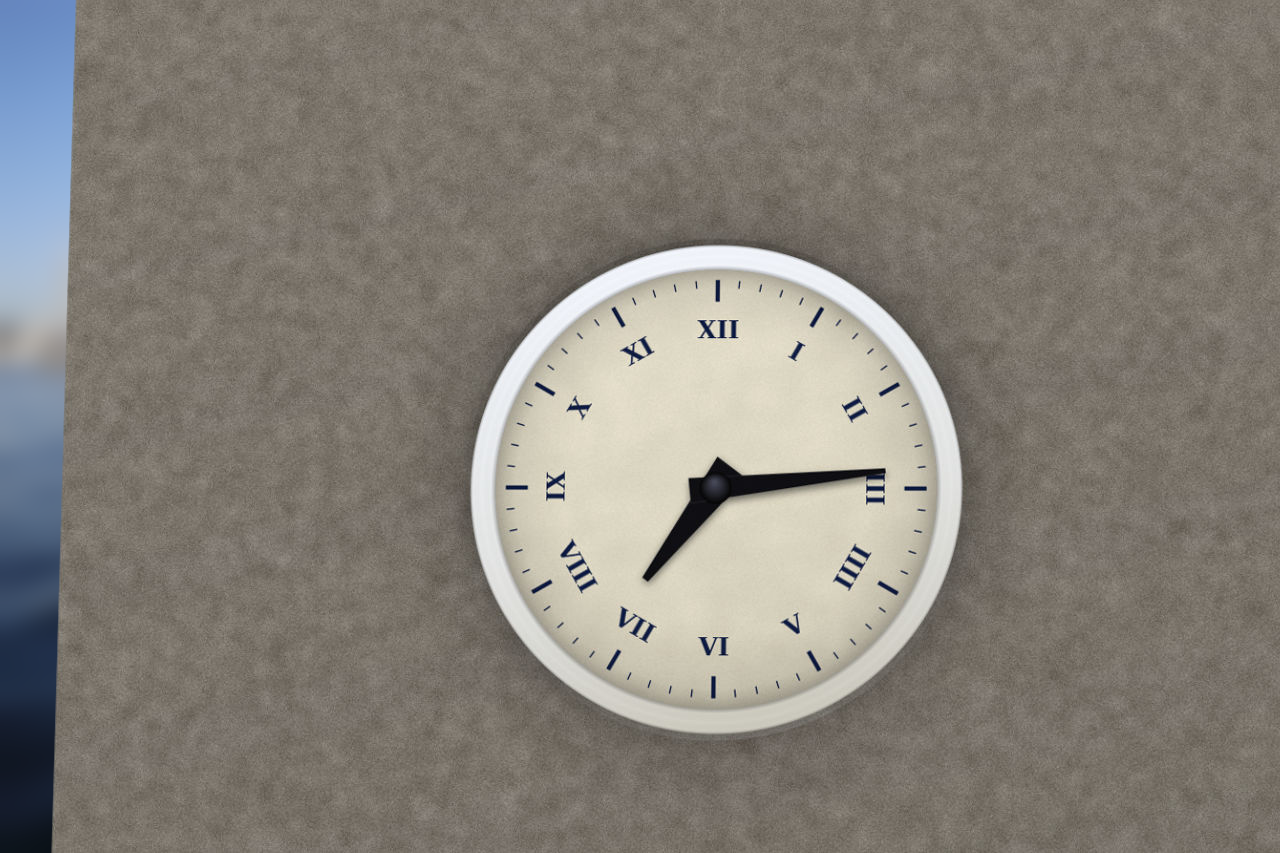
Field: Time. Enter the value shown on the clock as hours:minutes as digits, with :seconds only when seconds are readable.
7:14
